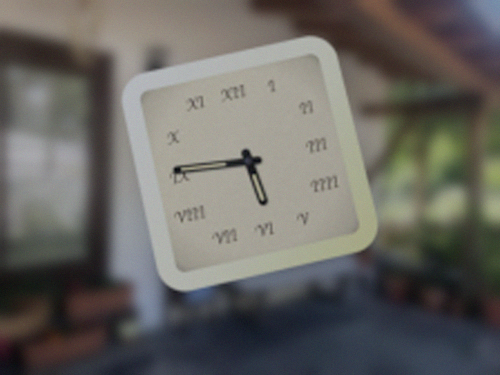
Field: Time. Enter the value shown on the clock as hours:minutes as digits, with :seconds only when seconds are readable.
5:46
